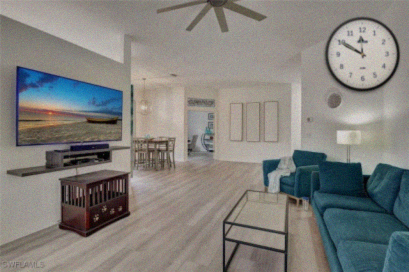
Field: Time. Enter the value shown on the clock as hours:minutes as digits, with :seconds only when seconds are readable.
11:50
